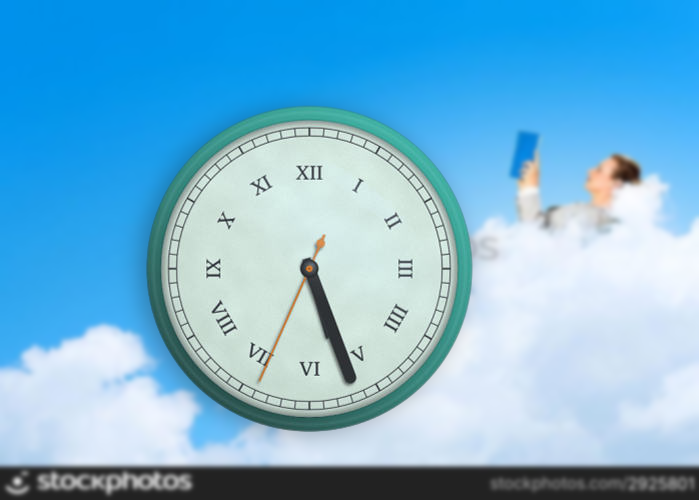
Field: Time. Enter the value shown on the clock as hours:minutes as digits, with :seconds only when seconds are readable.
5:26:34
